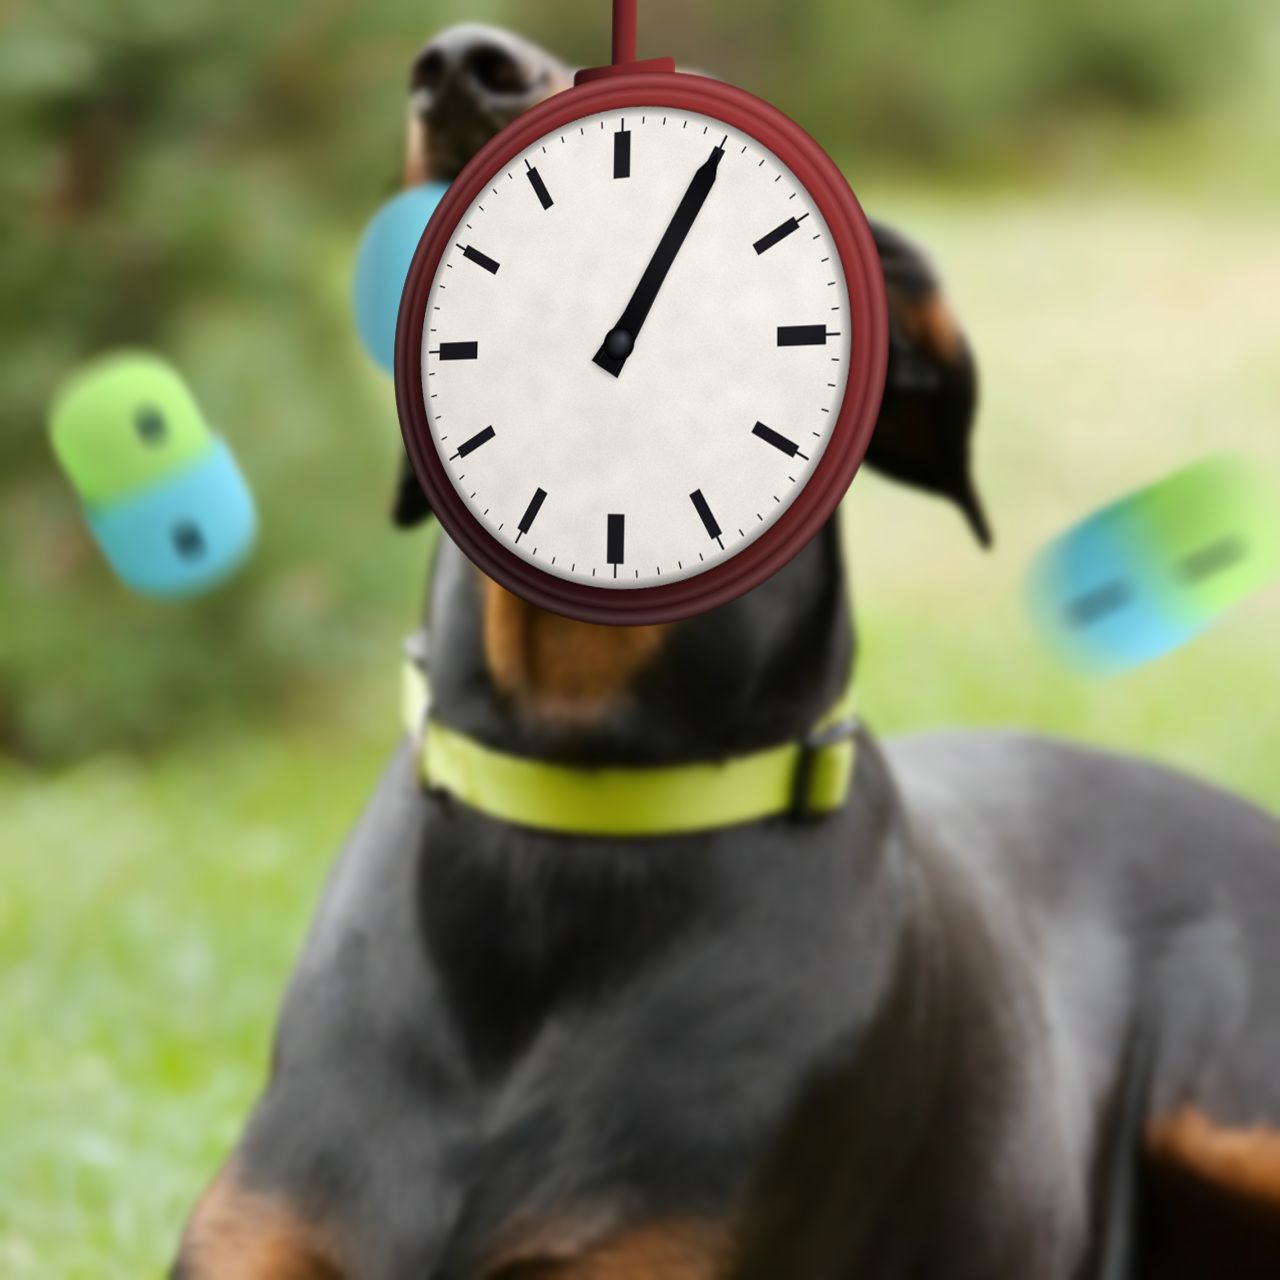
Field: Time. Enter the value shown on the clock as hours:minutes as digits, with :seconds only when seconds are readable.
1:05
